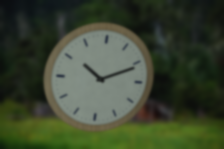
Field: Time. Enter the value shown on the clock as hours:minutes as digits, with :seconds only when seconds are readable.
10:11
